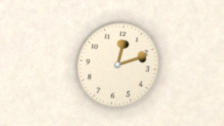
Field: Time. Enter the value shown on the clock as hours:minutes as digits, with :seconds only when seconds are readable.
12:11
